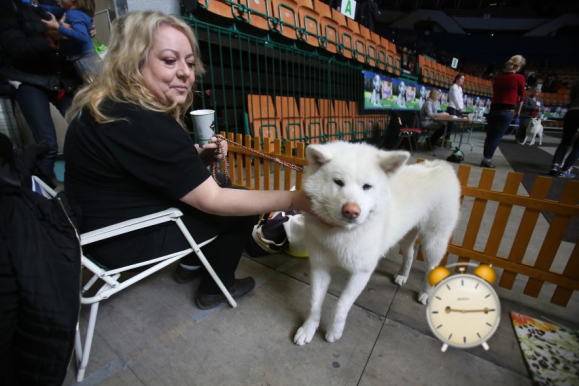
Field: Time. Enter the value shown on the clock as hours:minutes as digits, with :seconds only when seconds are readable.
9:15
